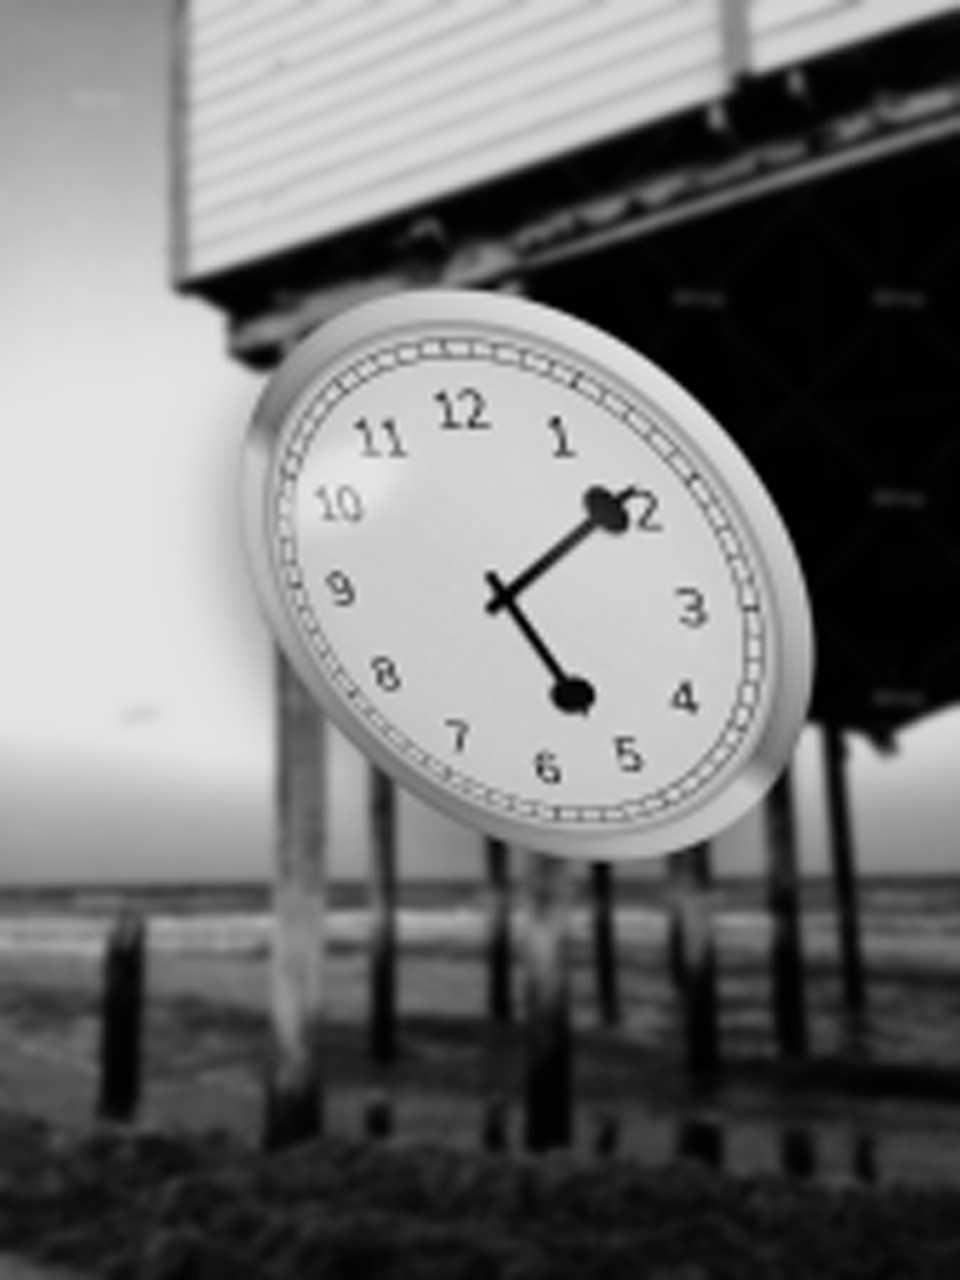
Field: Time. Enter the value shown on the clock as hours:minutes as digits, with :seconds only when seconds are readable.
5:09
